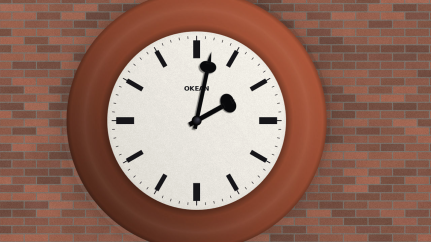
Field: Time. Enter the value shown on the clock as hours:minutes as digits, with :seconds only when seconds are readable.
2:02
